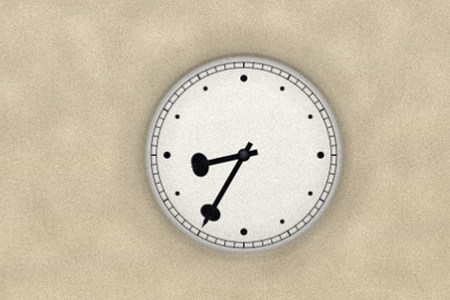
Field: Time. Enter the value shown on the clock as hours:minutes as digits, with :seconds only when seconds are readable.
8:35
